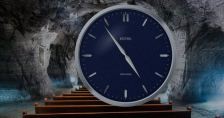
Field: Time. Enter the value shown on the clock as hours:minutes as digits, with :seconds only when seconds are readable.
4:54
